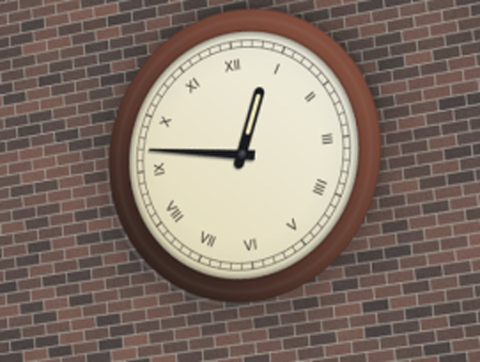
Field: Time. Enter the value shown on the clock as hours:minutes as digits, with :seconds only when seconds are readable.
12:47
